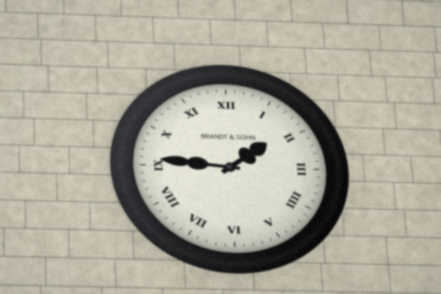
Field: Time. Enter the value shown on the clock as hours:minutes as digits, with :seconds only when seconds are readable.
1:46
